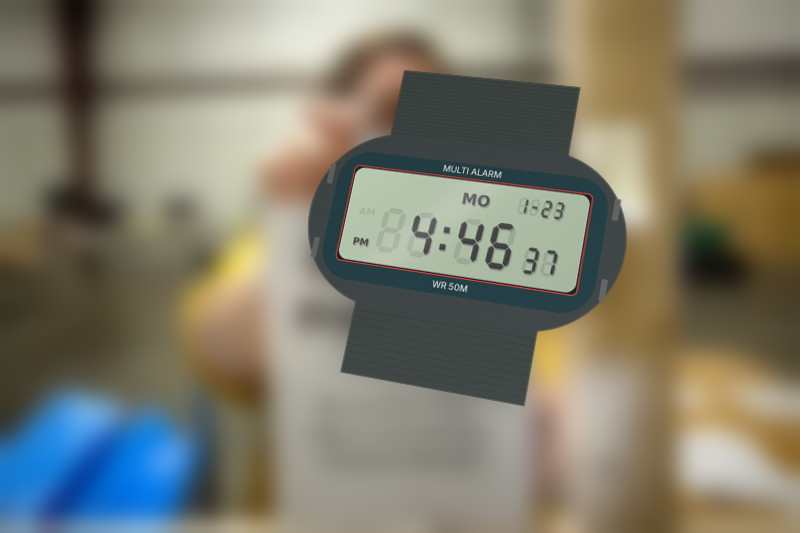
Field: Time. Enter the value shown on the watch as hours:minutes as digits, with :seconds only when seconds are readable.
4:46:37
